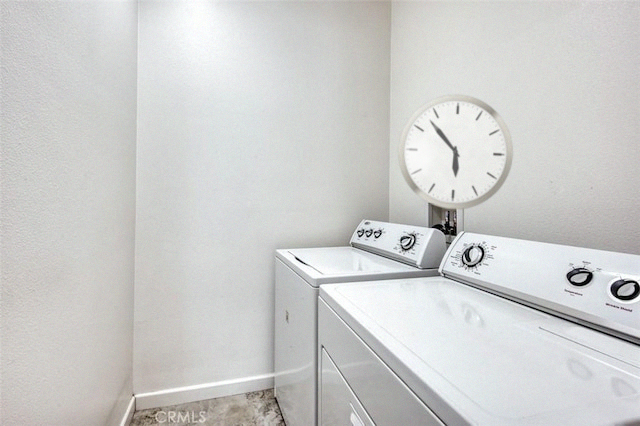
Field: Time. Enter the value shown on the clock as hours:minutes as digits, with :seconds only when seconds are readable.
5:53
